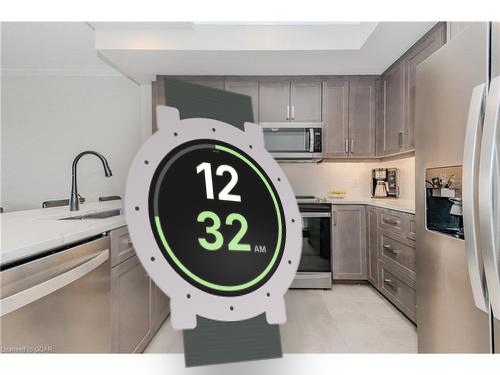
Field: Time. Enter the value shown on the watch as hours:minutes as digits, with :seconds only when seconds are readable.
12:32
